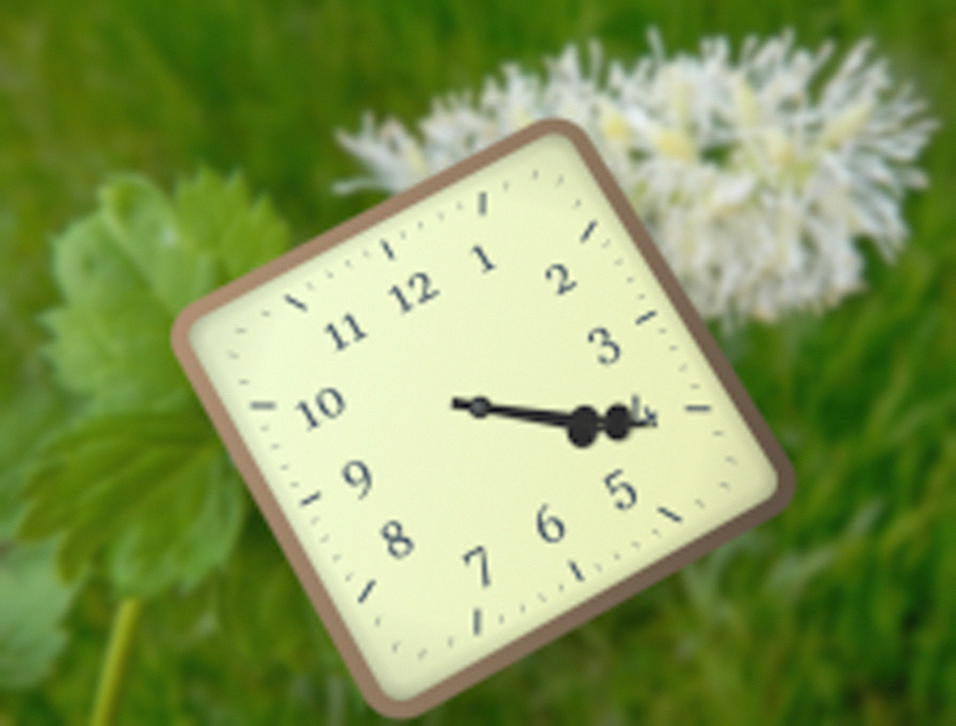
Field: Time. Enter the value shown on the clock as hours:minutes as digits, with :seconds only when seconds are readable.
4:21
